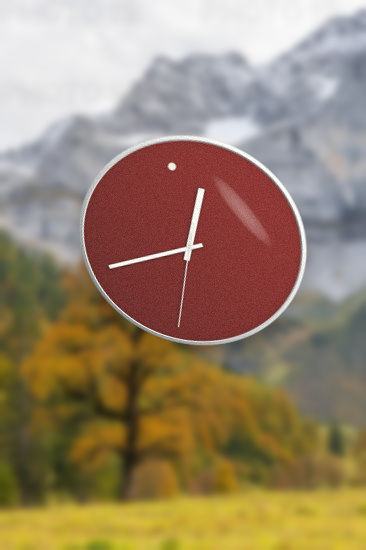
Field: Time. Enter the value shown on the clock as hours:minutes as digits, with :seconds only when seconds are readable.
12:43:33
